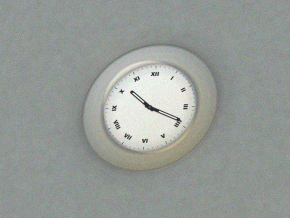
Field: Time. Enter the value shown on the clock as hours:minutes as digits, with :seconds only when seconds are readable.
10:19
